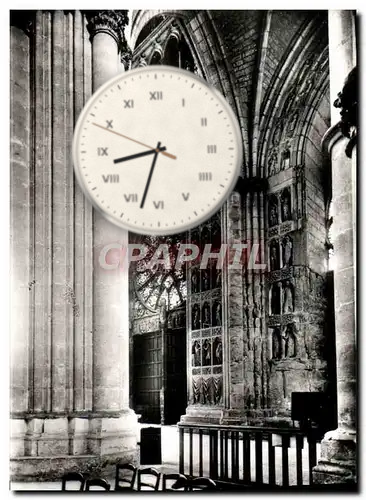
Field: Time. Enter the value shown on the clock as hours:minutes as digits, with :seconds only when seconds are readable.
8:32:49
